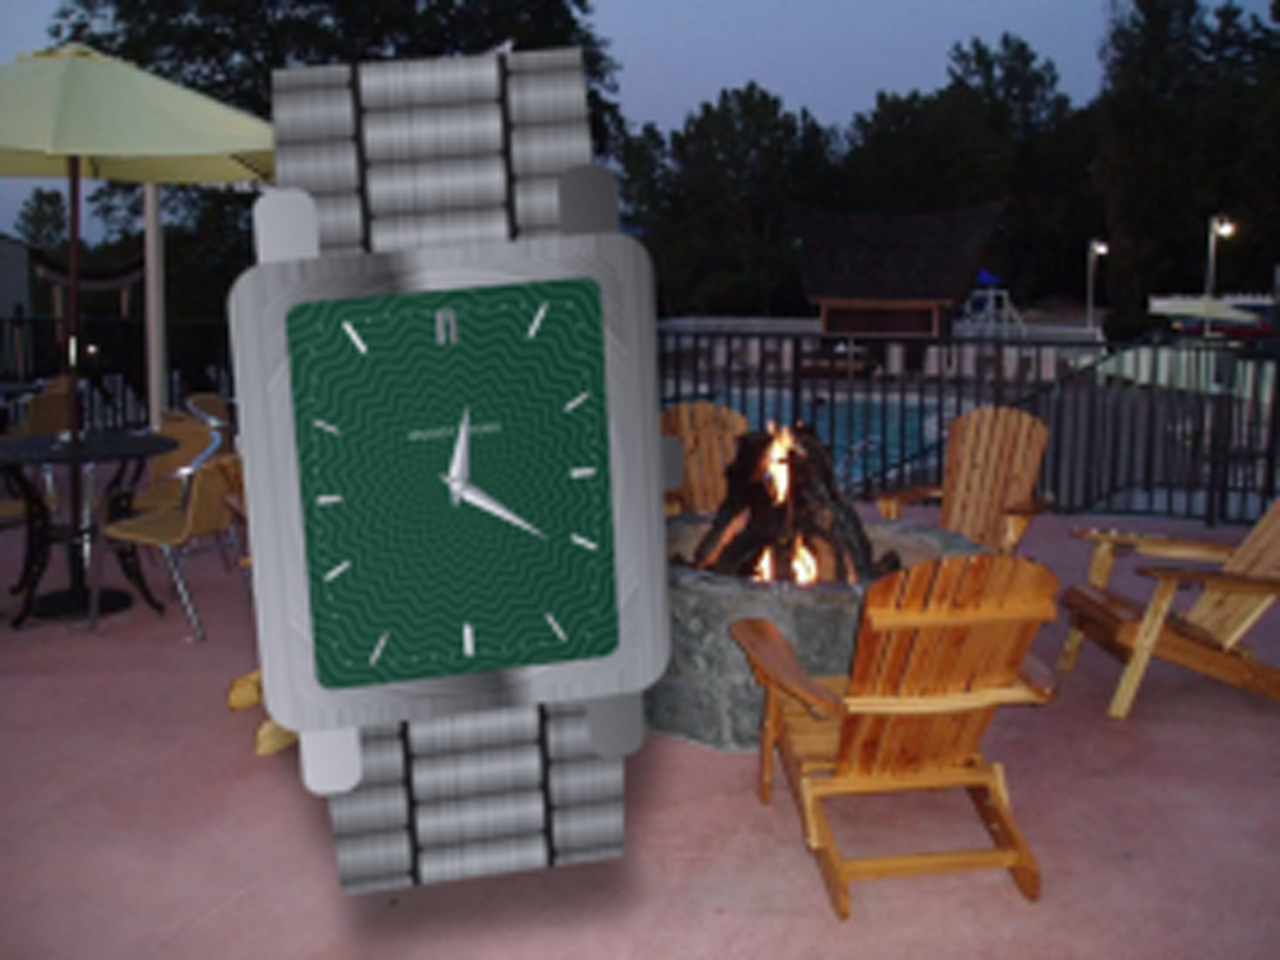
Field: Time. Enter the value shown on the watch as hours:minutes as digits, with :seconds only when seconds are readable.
12:21
